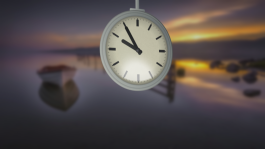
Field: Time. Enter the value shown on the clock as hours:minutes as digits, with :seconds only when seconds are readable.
9:55
